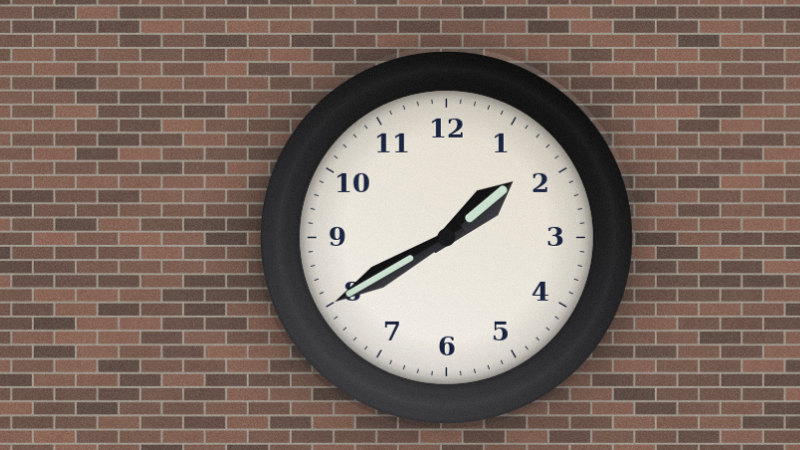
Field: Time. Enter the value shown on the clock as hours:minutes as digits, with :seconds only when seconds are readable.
1:40
